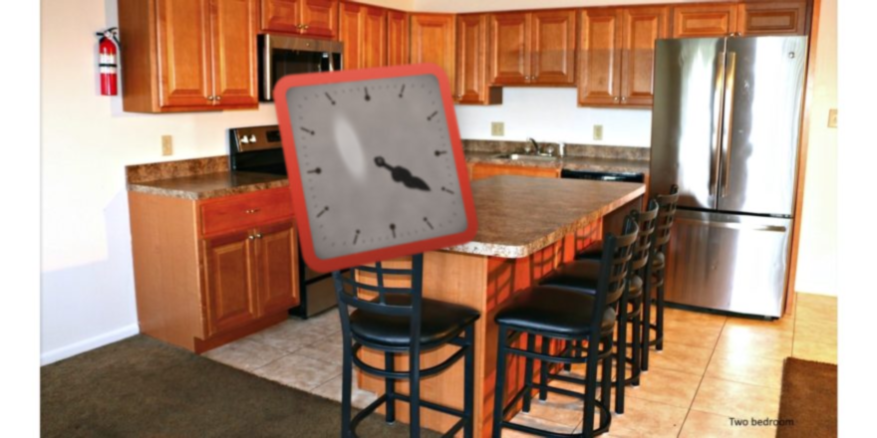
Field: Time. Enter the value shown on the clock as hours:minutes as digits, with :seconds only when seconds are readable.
4:21
